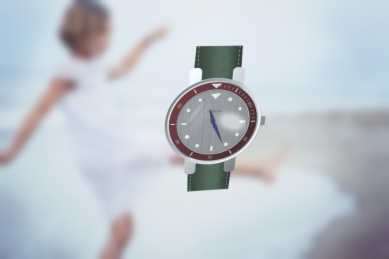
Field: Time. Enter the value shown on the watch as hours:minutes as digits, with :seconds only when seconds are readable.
11:26
